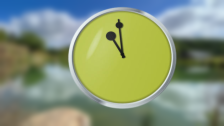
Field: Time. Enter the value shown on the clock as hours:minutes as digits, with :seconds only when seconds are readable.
10:59
